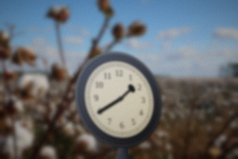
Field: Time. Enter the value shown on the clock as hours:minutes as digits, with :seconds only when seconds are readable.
1:40
